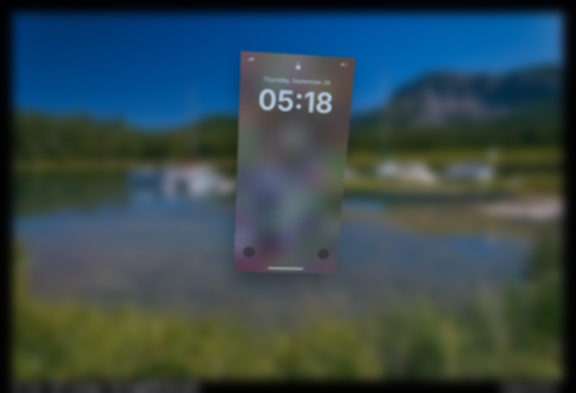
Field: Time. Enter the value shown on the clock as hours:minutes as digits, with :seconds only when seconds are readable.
5:18
